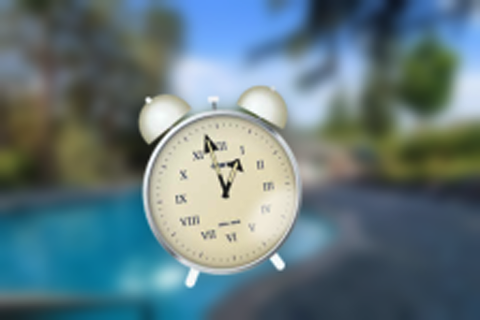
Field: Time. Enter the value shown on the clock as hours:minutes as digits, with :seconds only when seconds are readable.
12:58
